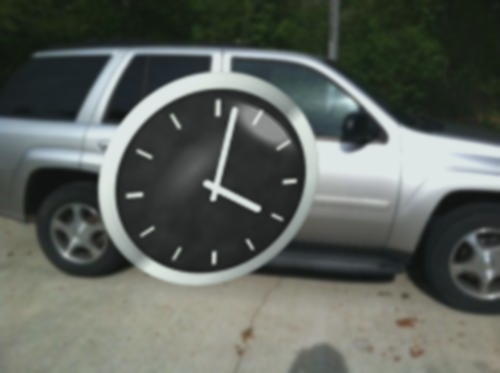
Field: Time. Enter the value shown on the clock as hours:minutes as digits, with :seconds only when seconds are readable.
4:02
